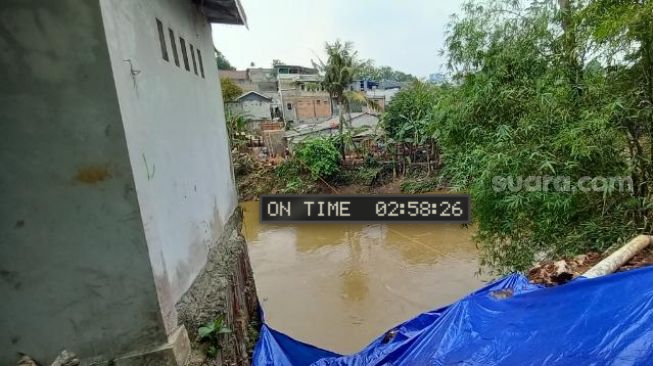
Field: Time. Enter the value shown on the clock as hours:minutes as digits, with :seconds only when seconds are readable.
2:58:26
